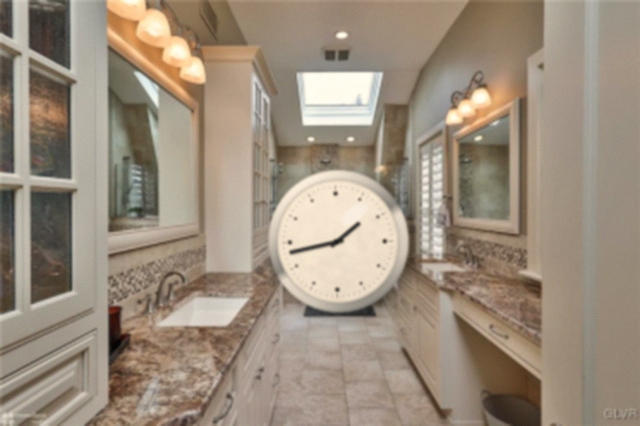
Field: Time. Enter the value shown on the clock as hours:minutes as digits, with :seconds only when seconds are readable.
1:43
